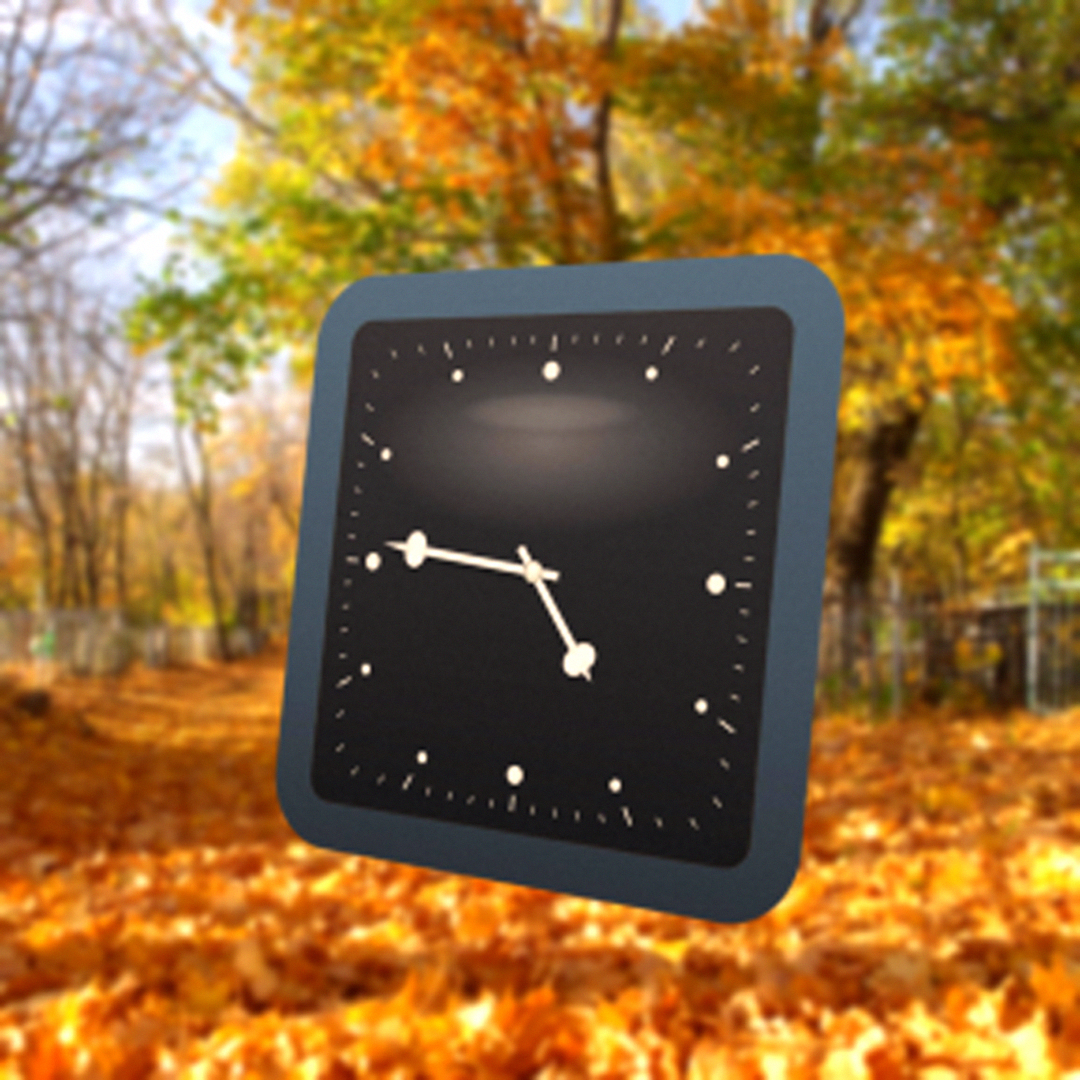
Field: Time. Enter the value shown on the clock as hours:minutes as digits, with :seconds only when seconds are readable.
4:46
